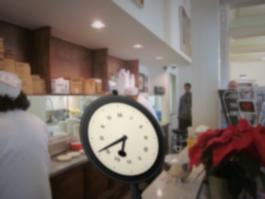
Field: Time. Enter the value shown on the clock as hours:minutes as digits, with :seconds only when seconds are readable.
6:41
